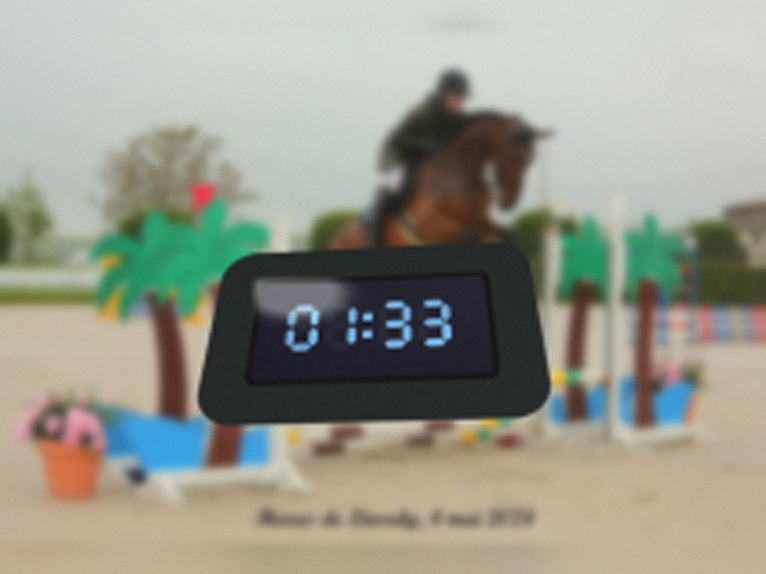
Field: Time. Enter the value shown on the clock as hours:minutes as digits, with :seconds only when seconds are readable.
1:33
